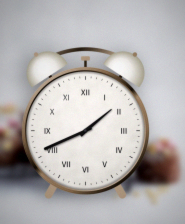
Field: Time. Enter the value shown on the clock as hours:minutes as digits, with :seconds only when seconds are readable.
1:41
